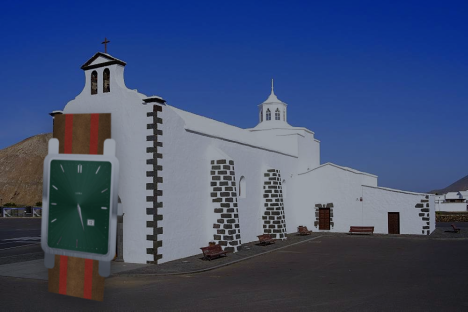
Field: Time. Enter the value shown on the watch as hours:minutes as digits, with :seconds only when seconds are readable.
5:27
